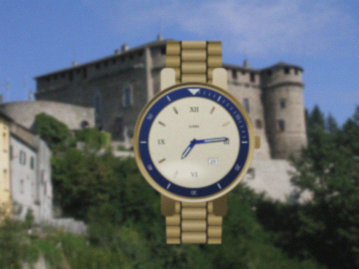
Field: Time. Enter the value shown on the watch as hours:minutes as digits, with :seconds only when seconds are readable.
7:14
